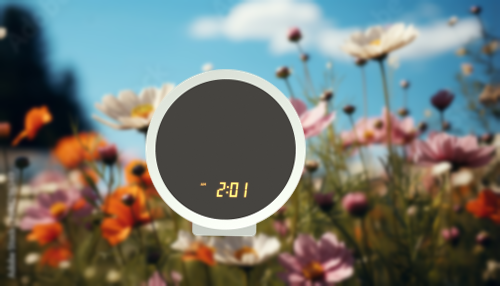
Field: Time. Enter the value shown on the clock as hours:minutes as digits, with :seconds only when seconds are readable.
2:01
